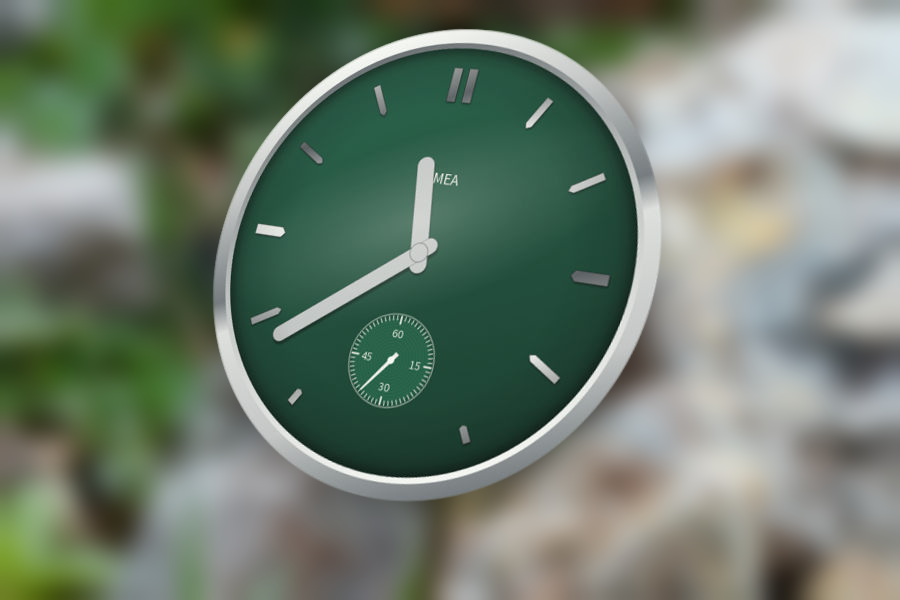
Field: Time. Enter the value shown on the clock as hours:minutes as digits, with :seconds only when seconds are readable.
11:38:36
